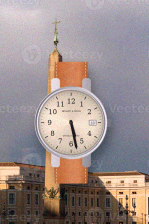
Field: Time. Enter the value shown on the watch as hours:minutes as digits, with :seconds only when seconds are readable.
5:28
